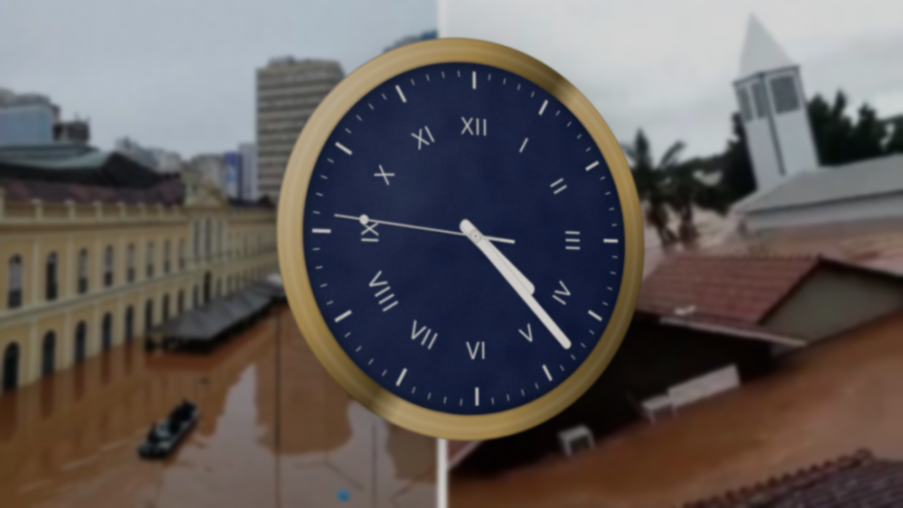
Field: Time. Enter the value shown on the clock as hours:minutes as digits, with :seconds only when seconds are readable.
4:22:46
